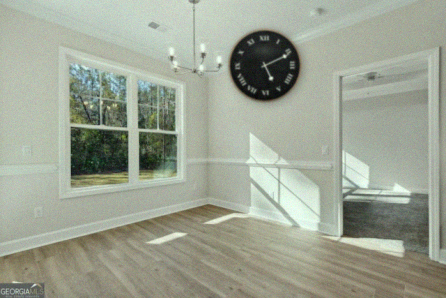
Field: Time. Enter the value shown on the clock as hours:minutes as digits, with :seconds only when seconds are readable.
5:11
